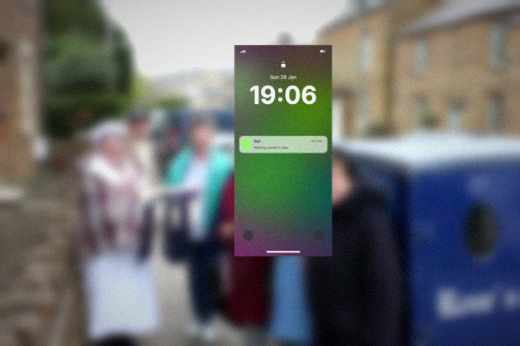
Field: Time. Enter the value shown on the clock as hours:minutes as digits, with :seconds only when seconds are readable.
19:06
